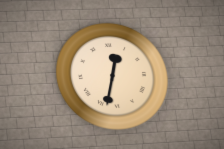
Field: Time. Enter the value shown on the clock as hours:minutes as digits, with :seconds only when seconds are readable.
12:33
